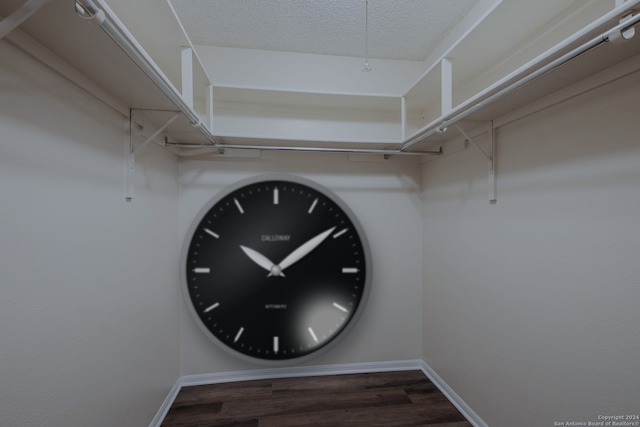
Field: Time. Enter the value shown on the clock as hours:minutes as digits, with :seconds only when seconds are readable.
10:09
